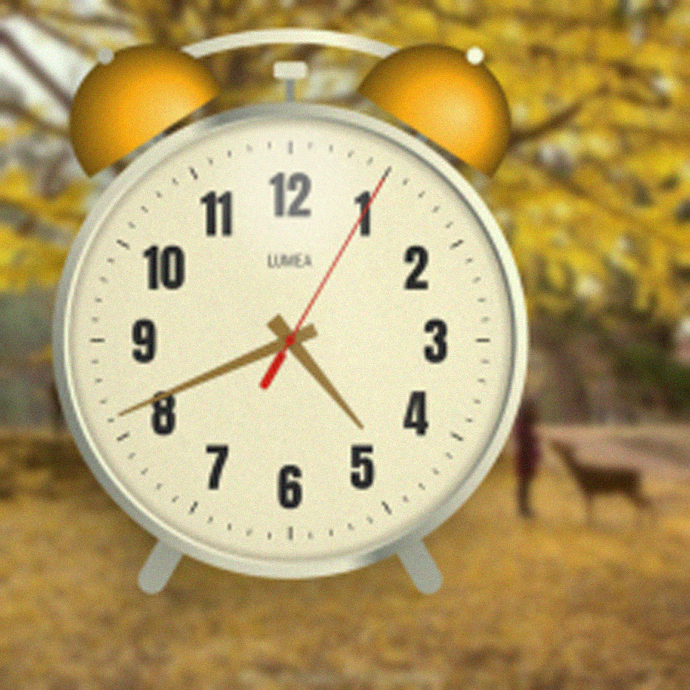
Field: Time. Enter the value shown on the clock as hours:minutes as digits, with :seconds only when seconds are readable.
4:41:05
